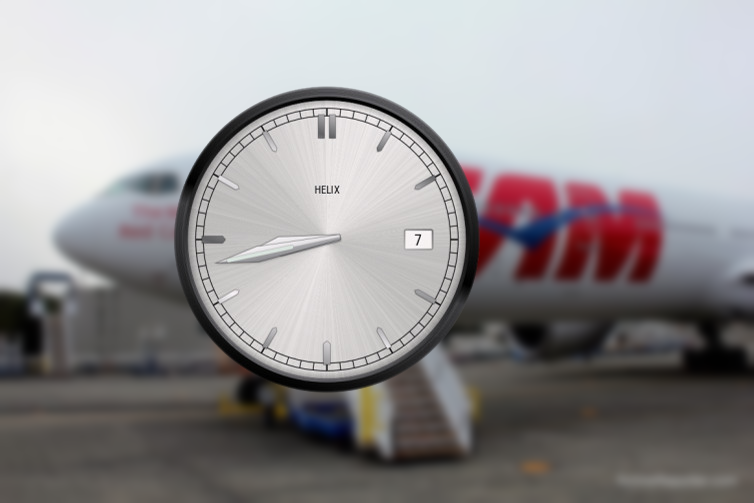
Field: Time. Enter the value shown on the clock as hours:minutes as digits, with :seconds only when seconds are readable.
8:43
